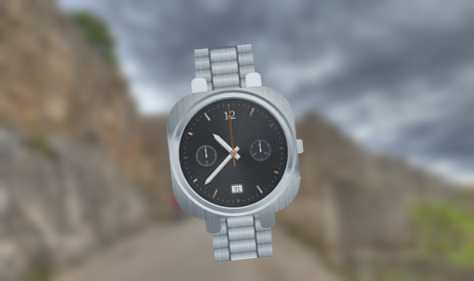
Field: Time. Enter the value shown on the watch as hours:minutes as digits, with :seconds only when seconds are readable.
10:38
